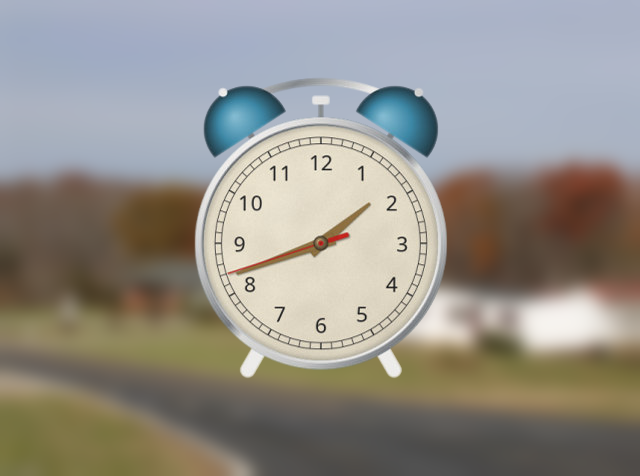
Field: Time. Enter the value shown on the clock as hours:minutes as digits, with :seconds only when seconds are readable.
1:41:42
